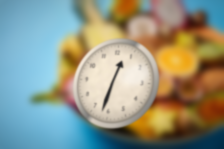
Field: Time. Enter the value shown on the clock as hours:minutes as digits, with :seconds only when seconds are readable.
12:32
